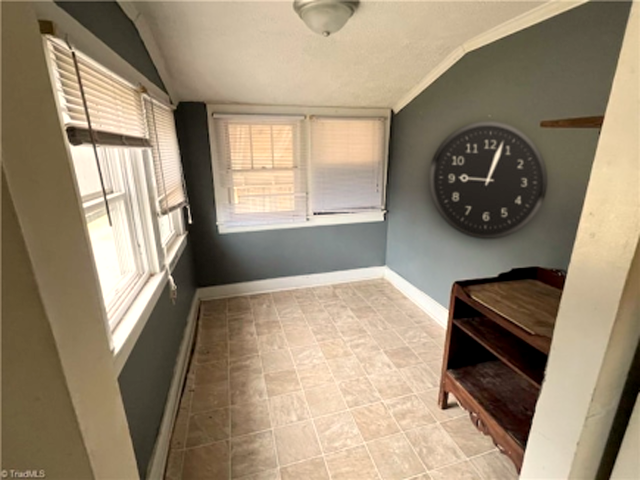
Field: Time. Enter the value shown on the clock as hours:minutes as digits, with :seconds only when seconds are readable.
9:03
